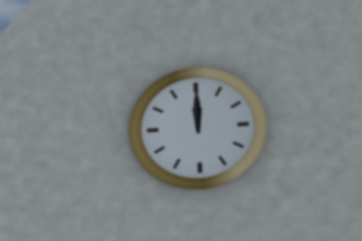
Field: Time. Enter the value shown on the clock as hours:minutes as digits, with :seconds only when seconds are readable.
12:00
